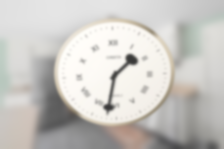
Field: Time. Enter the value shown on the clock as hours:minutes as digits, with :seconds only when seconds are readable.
1:32
